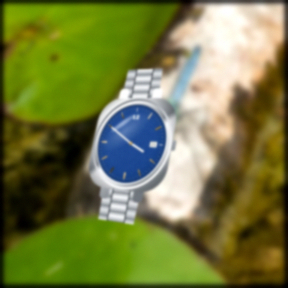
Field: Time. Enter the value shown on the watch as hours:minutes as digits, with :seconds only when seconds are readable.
3:50
